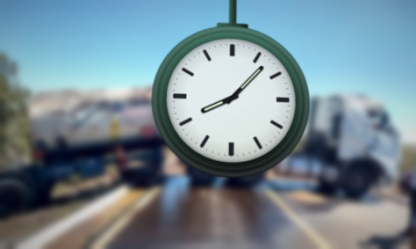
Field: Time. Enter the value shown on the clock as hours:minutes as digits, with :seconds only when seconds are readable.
8:07
